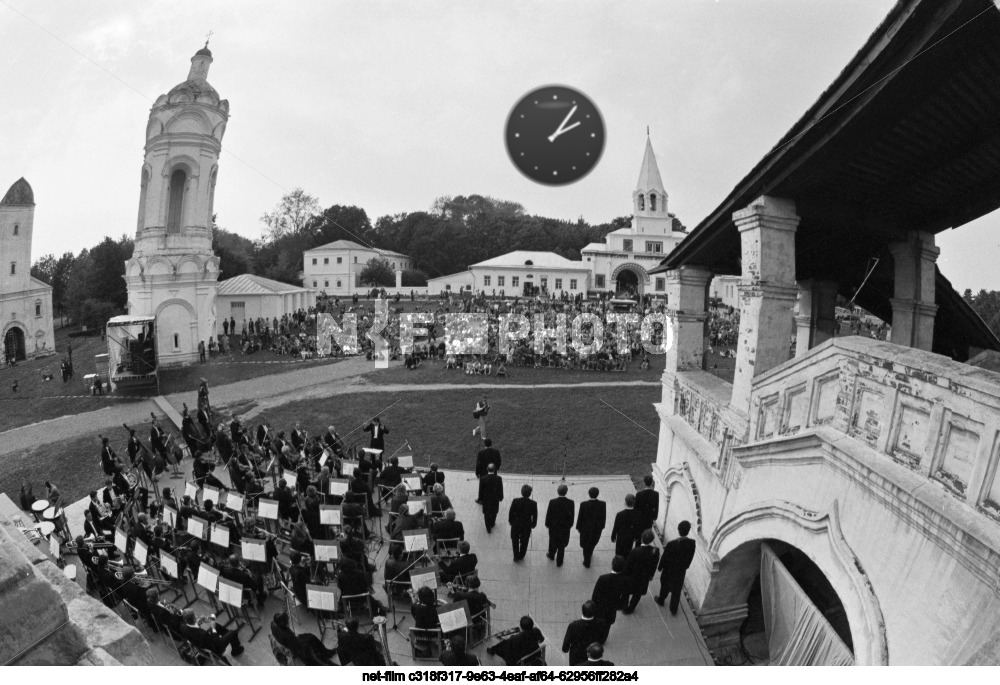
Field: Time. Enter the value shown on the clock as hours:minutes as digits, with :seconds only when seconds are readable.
2:06
